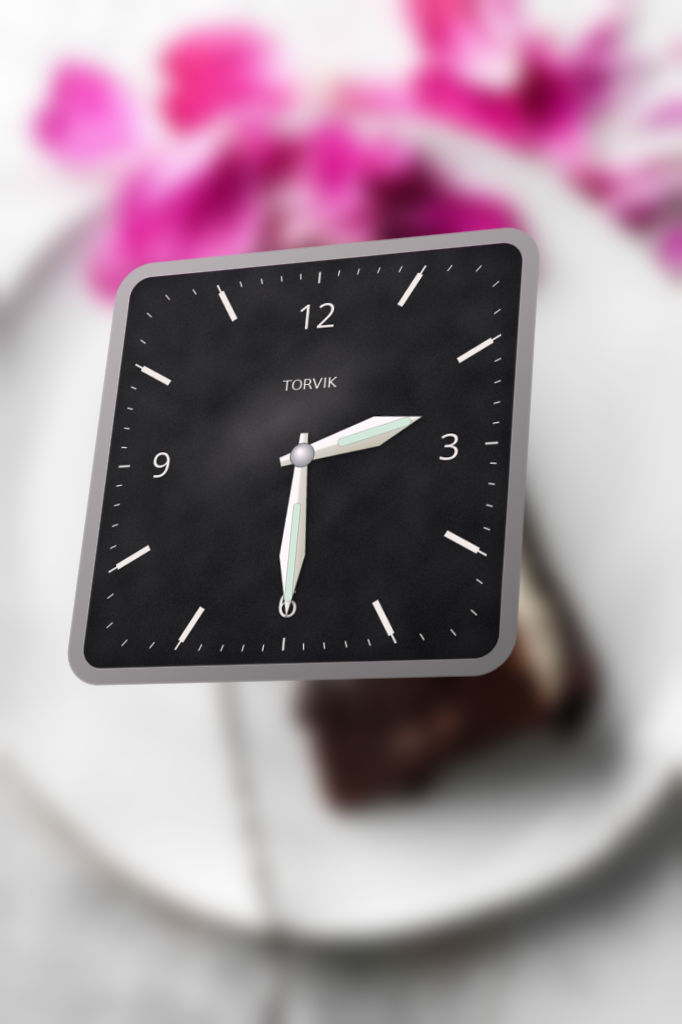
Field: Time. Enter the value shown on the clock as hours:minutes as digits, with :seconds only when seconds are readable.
2:30
